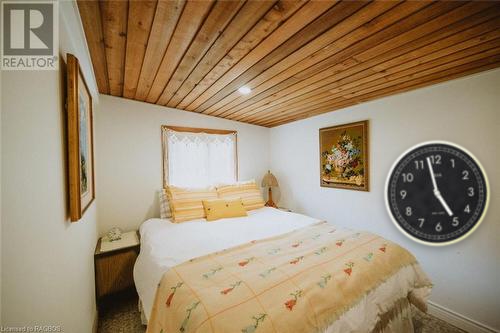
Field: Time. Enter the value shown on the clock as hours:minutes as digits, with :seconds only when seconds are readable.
4:58
